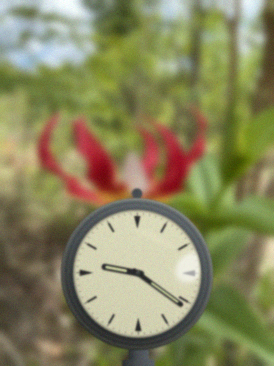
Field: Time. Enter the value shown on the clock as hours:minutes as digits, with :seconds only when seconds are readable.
9:21
